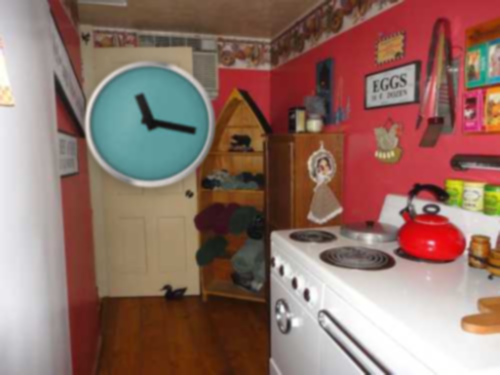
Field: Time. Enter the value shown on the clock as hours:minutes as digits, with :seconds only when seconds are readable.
11:17
